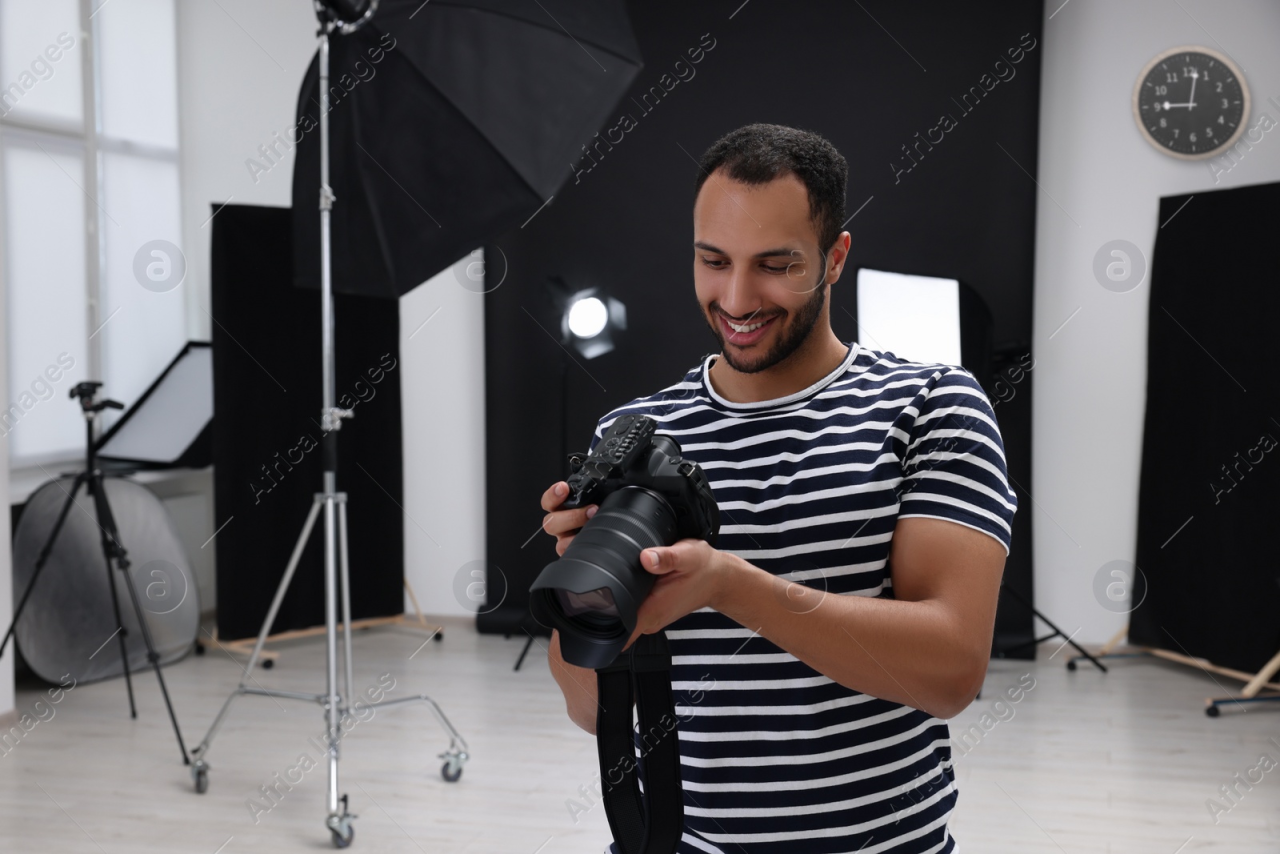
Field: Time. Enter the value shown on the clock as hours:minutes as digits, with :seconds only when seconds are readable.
9:02
